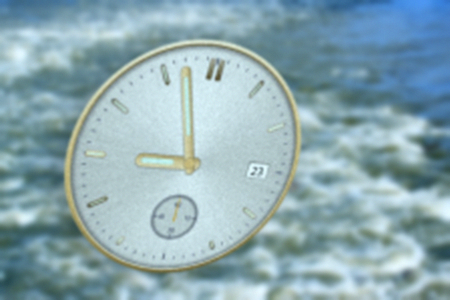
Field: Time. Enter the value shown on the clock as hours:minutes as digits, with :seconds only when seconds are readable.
8:57
